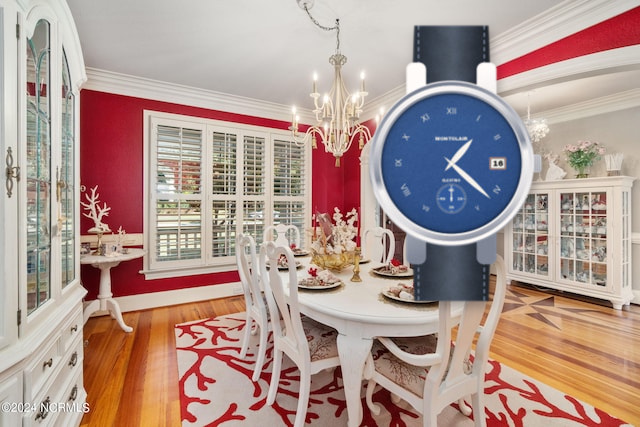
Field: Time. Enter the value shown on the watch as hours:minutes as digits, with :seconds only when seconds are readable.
1:22
